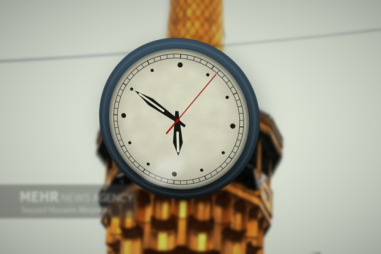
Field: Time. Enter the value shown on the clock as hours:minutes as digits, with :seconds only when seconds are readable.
5:50:06
